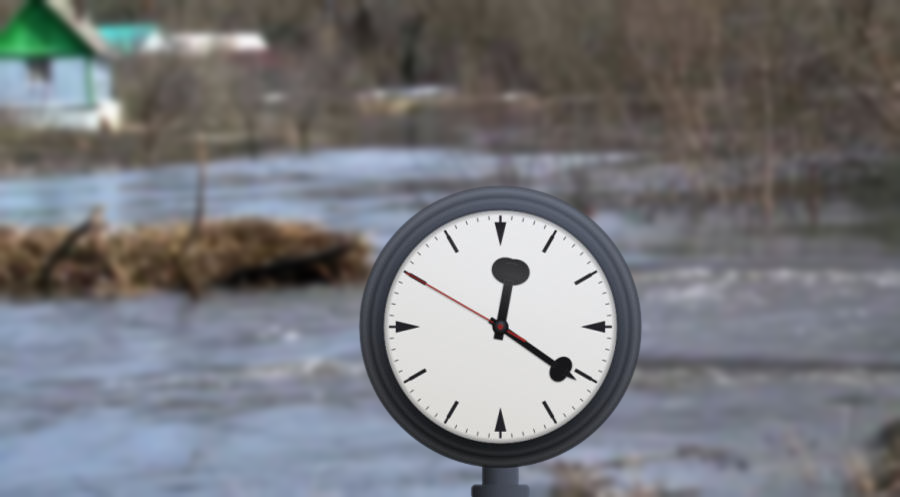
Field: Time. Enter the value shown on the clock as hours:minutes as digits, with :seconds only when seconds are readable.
12:20:50
